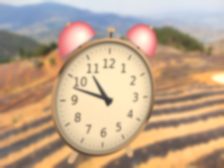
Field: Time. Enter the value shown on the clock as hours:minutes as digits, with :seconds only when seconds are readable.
10:48
